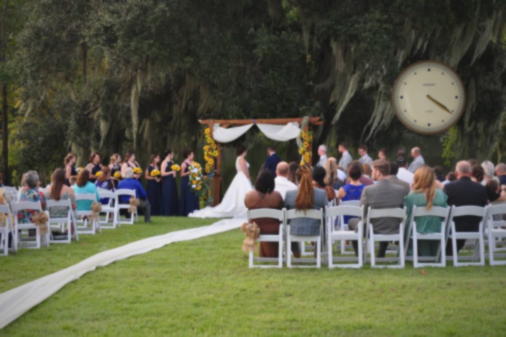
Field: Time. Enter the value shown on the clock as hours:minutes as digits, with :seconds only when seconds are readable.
4:21
